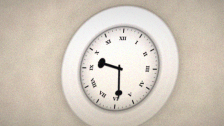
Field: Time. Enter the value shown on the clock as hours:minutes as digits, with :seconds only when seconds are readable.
9:29
